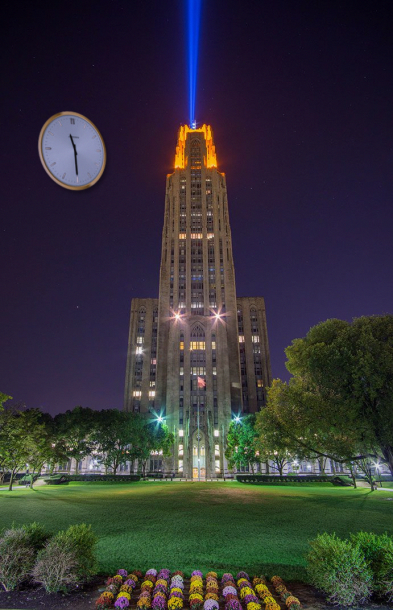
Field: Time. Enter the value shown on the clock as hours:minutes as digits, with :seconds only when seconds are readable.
11:30
